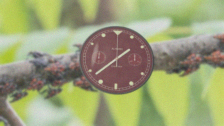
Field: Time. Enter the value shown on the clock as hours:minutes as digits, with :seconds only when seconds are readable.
1:38
